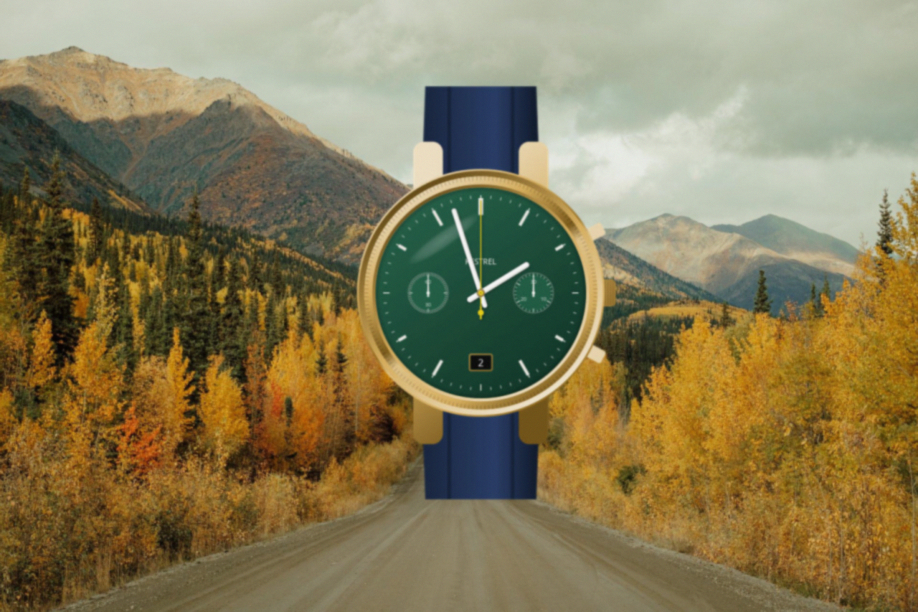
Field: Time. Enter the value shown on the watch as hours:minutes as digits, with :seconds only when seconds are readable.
1:57
